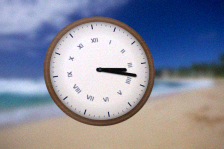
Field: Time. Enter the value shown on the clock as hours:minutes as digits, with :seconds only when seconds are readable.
3:18
